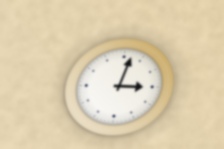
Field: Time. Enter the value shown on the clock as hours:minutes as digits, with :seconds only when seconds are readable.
3:02
